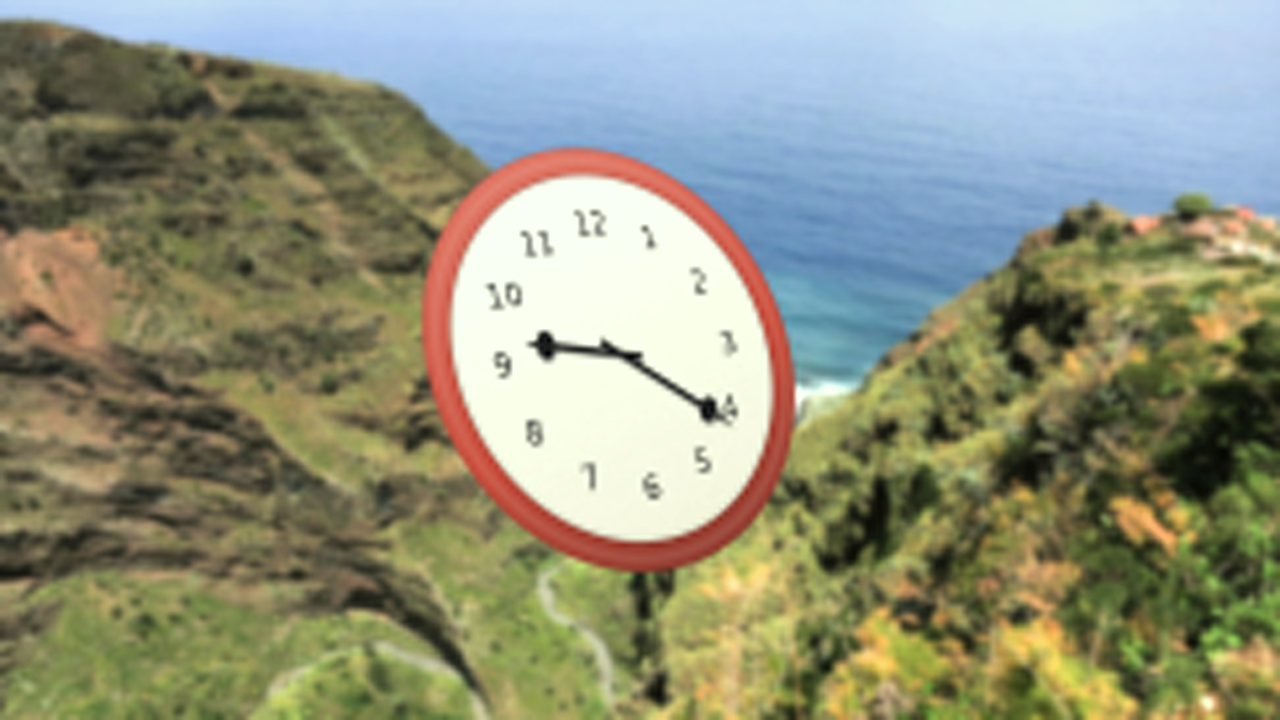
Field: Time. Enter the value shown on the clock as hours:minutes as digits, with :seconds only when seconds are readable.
9:21
